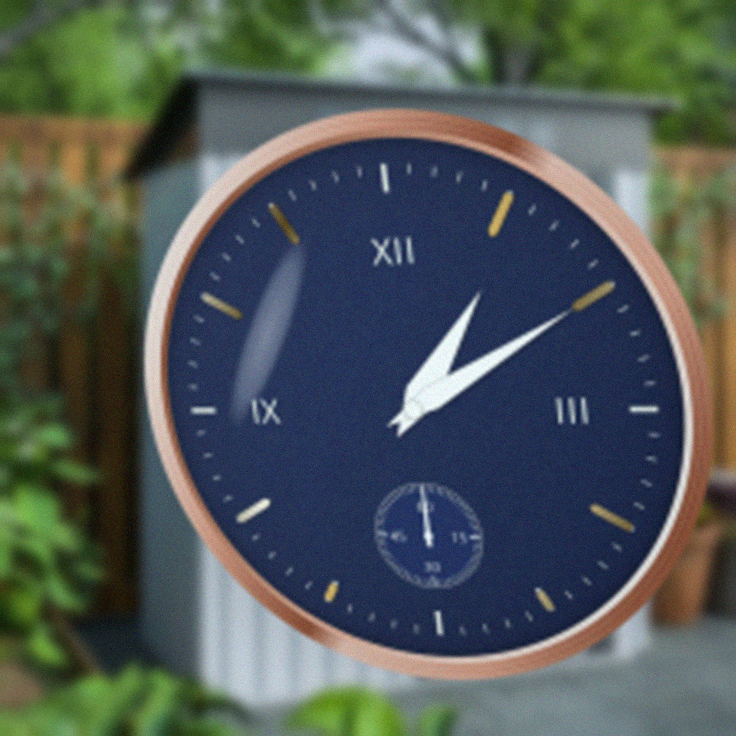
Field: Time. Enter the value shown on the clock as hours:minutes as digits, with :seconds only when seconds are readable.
1:10
